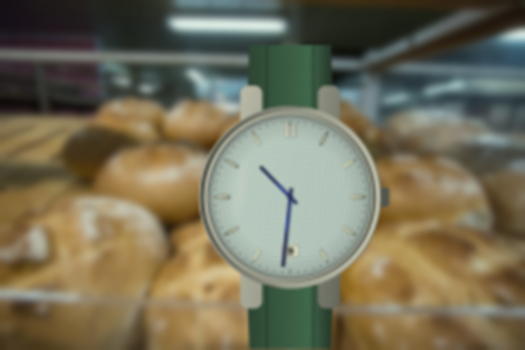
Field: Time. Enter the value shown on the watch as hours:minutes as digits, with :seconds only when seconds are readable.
10:31
